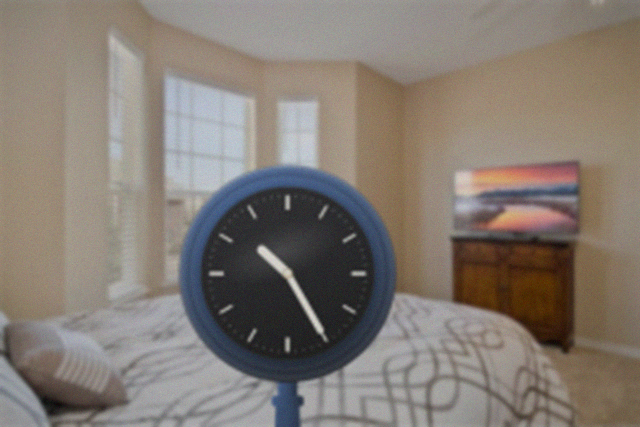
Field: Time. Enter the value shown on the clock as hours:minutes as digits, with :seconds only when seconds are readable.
10:25
